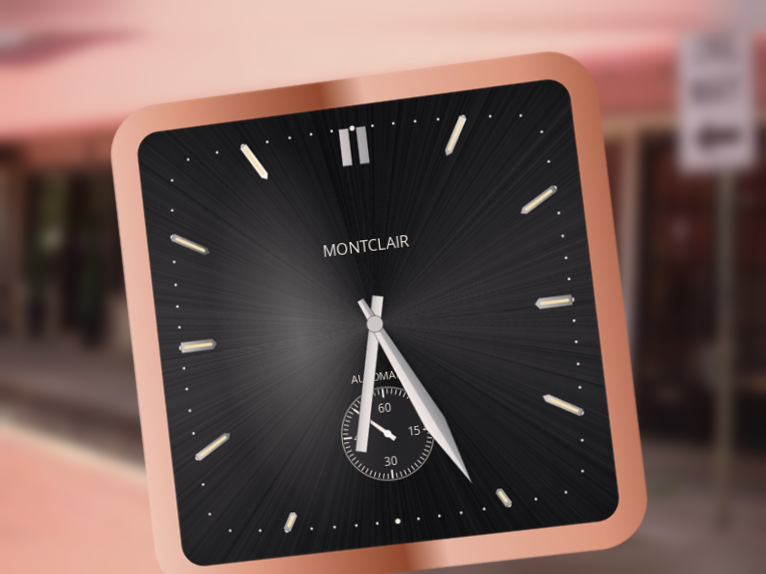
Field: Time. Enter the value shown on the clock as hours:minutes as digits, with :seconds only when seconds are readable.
6:25:52
